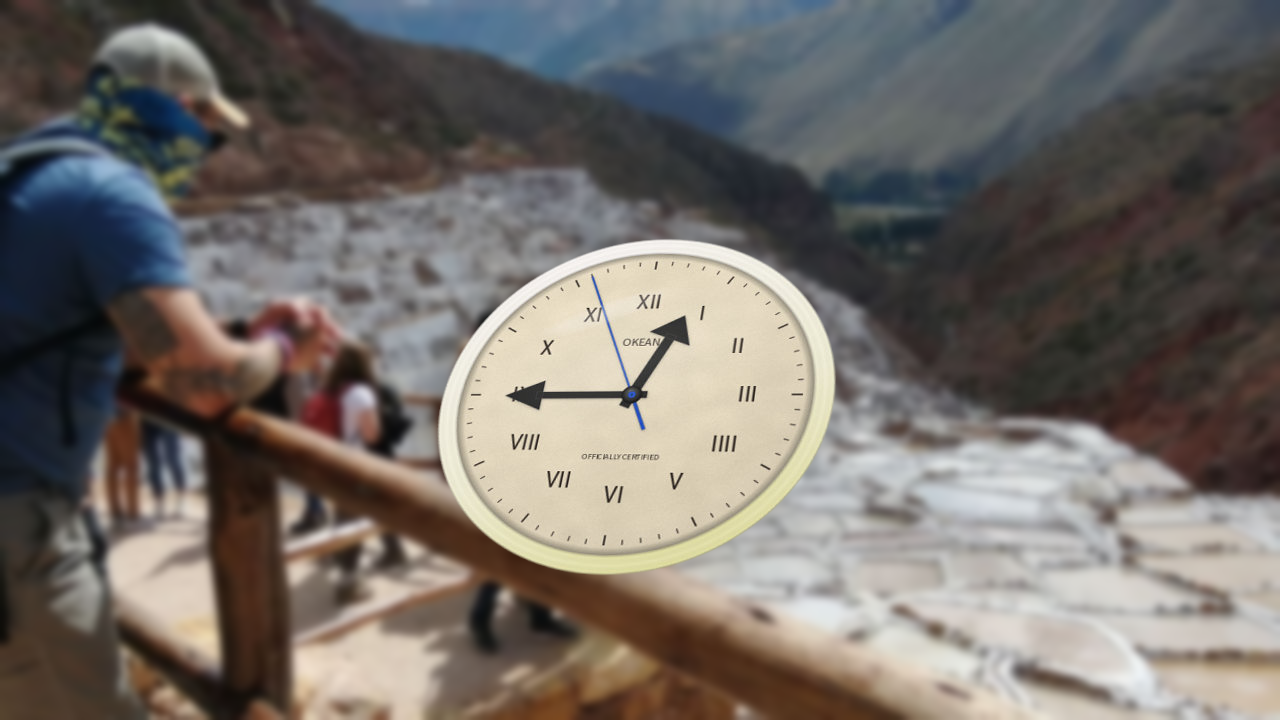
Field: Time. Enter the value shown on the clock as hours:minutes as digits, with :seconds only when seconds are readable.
12:44:56
